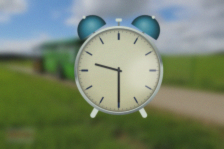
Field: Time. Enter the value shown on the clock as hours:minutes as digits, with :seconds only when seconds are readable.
9:30
